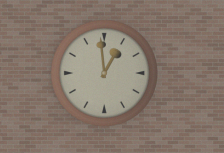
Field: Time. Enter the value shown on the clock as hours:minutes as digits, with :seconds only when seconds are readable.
12:59
